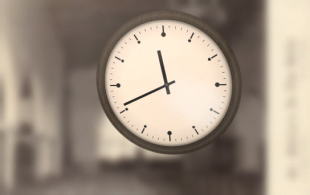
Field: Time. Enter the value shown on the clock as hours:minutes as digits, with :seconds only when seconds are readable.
11:41
